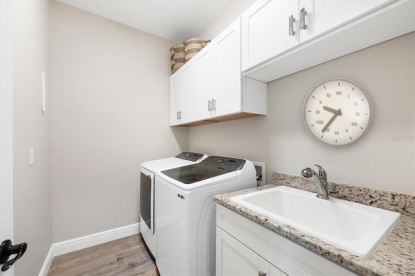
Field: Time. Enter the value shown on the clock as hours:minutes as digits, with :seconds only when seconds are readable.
9:36
